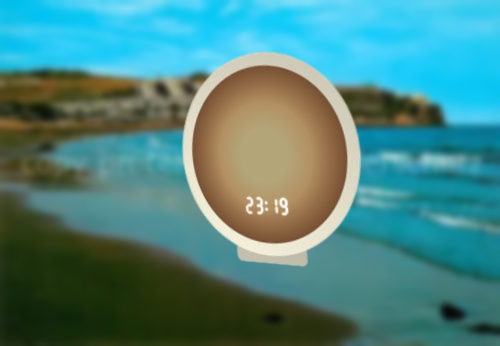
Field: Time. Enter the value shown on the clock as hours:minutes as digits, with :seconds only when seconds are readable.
23:19
